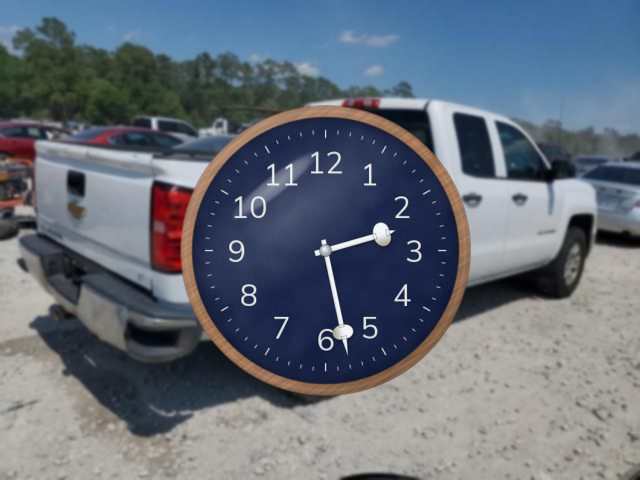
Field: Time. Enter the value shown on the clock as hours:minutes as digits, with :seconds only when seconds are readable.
2:28
